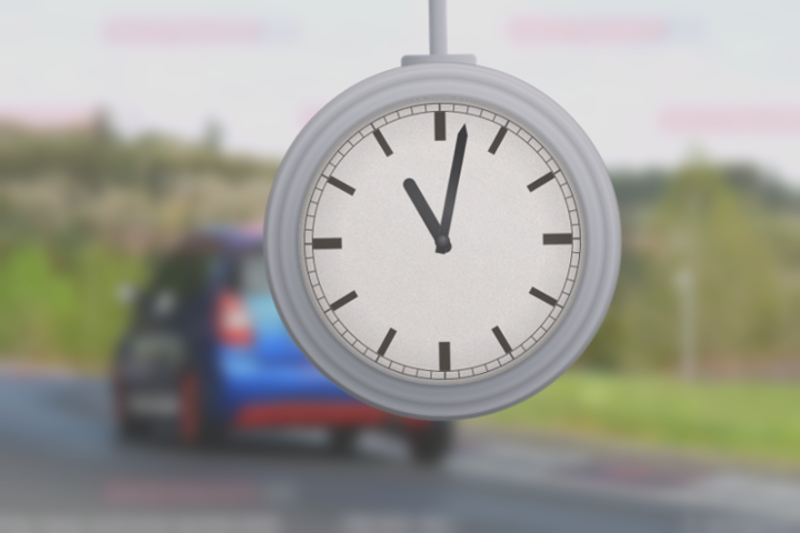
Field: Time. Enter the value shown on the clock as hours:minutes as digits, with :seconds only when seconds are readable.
11:02
